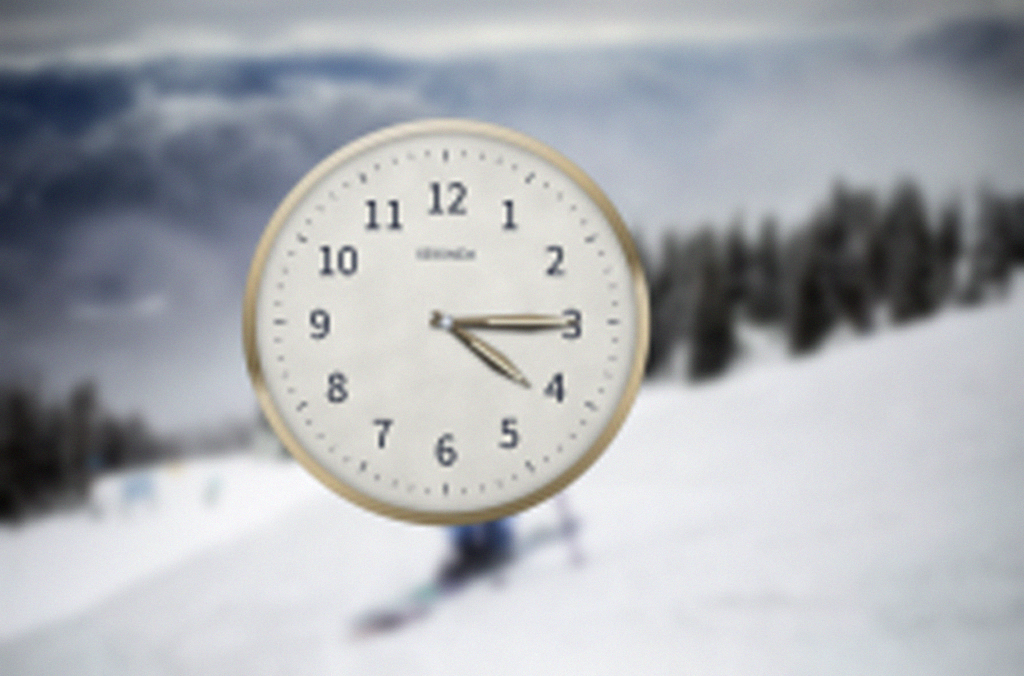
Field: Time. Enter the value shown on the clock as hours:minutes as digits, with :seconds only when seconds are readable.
4:15
